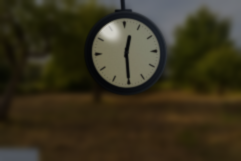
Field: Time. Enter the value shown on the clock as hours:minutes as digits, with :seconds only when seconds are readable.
12:30
